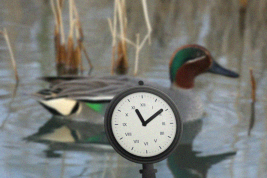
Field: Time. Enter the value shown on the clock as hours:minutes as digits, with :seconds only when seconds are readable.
11:09
